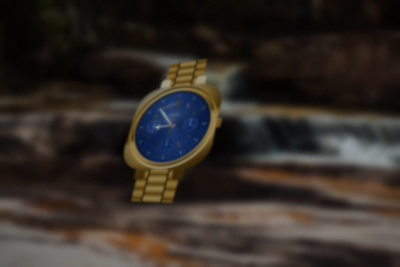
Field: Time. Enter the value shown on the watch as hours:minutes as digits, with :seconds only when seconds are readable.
8:53
